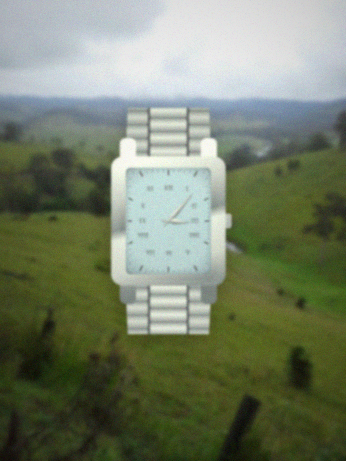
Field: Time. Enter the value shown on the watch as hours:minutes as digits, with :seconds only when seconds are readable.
3:07
